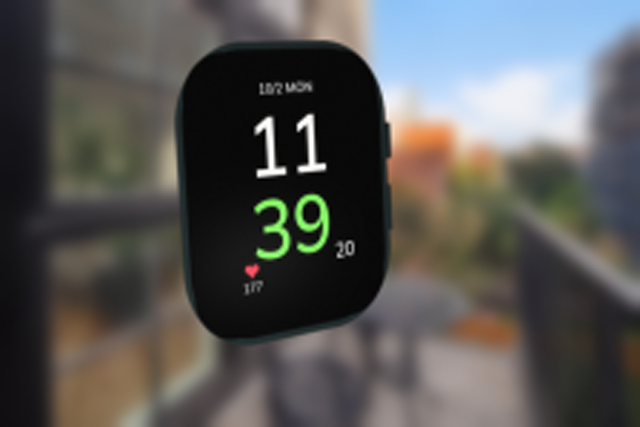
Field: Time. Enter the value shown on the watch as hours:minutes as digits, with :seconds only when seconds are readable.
11:39
